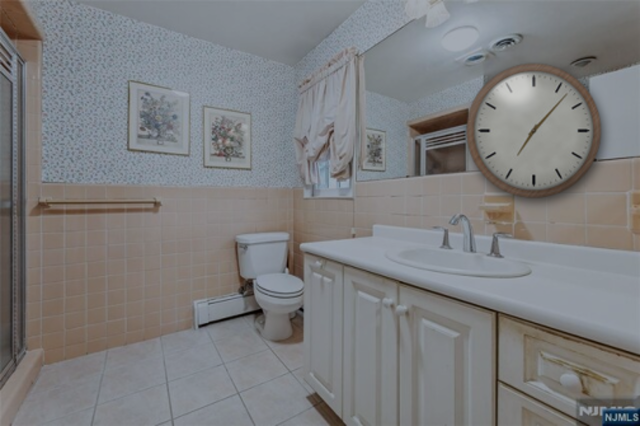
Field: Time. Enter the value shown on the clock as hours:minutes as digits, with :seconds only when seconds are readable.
7:07
